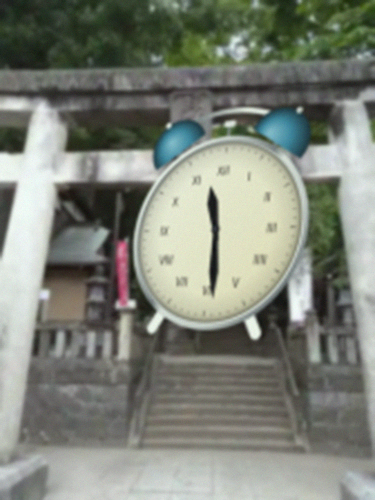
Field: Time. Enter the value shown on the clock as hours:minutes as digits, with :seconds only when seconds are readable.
11:29
